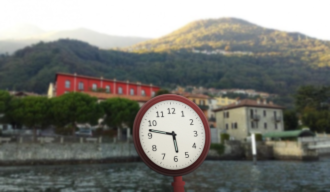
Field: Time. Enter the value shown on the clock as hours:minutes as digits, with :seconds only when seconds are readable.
5:47
